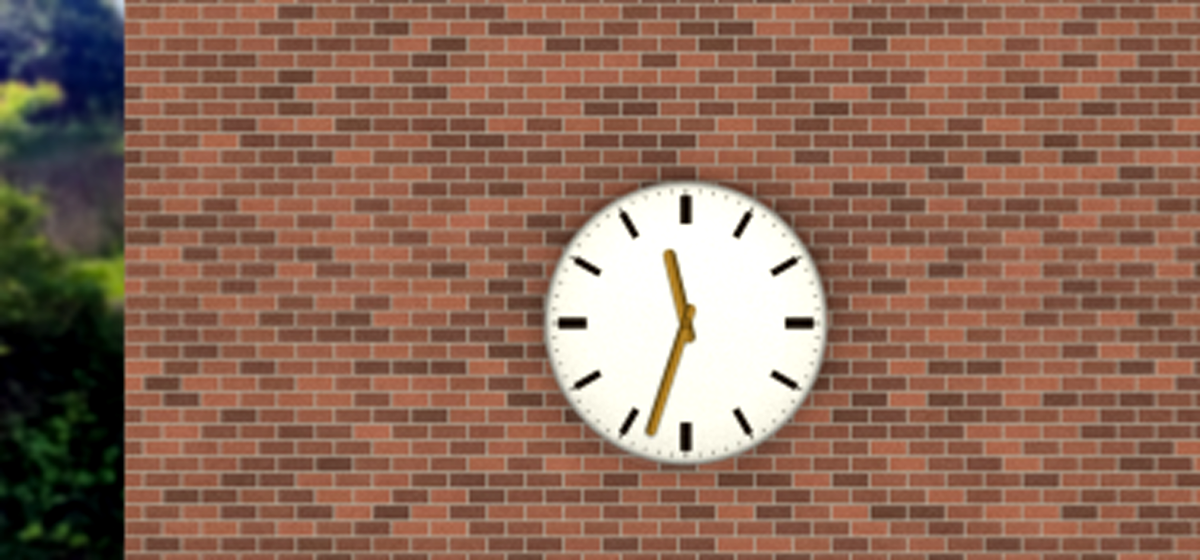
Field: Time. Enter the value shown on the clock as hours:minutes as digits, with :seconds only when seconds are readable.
11:33
